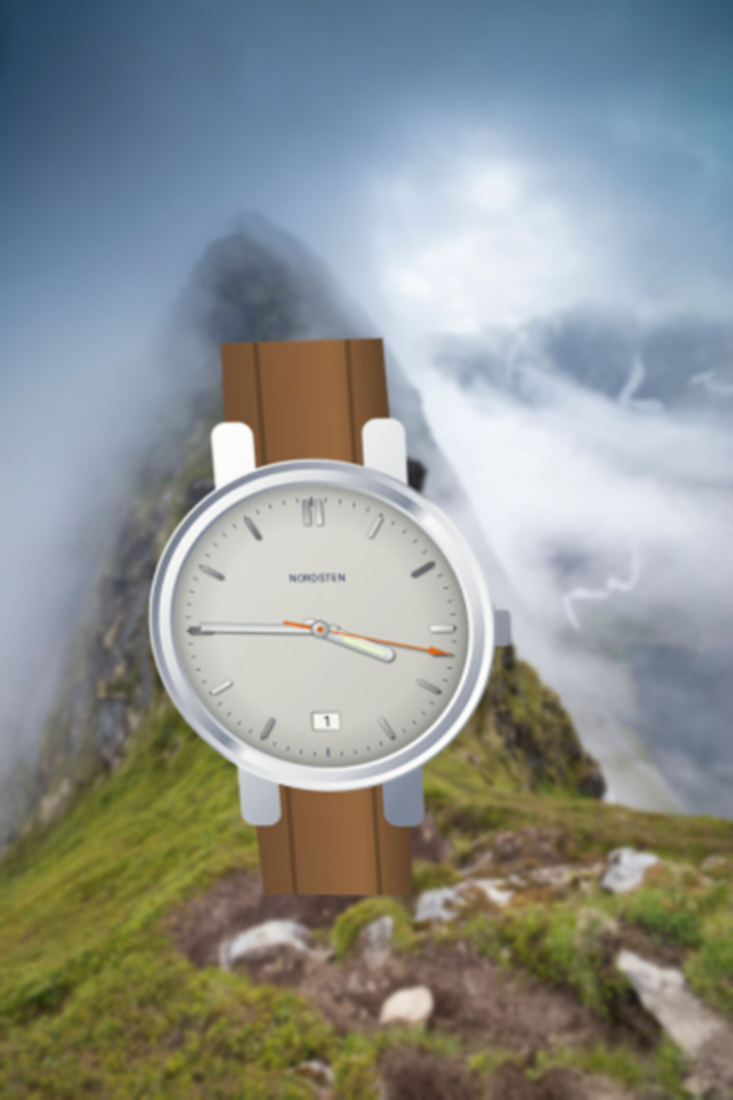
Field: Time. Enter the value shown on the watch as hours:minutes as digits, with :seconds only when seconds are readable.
3:45:17
